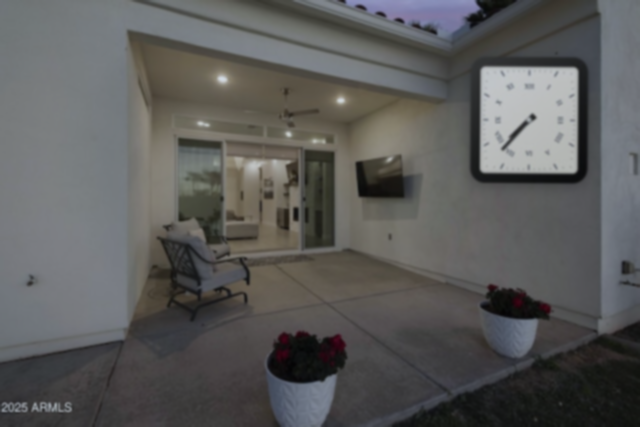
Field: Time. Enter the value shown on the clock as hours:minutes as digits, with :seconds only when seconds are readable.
7:37
